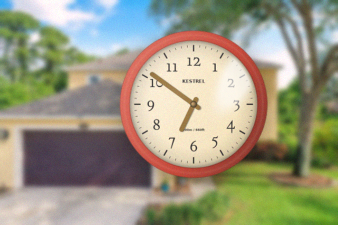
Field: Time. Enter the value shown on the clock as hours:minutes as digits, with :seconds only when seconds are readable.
6:51
